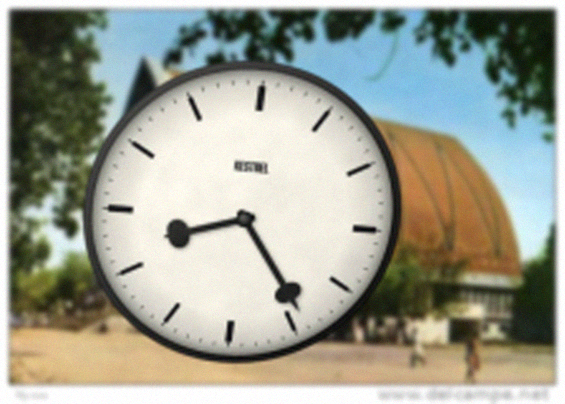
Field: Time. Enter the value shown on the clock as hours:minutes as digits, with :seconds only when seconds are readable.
8:24
